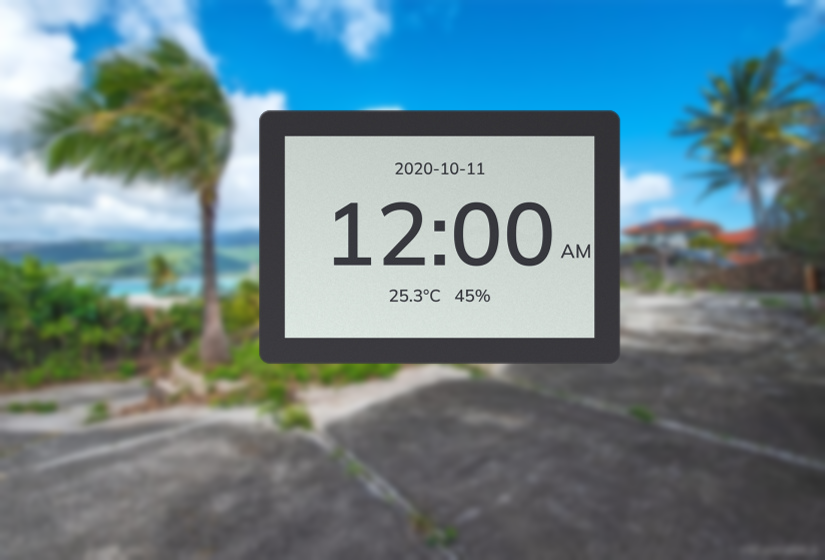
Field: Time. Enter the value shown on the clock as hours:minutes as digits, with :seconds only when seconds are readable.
12:00
